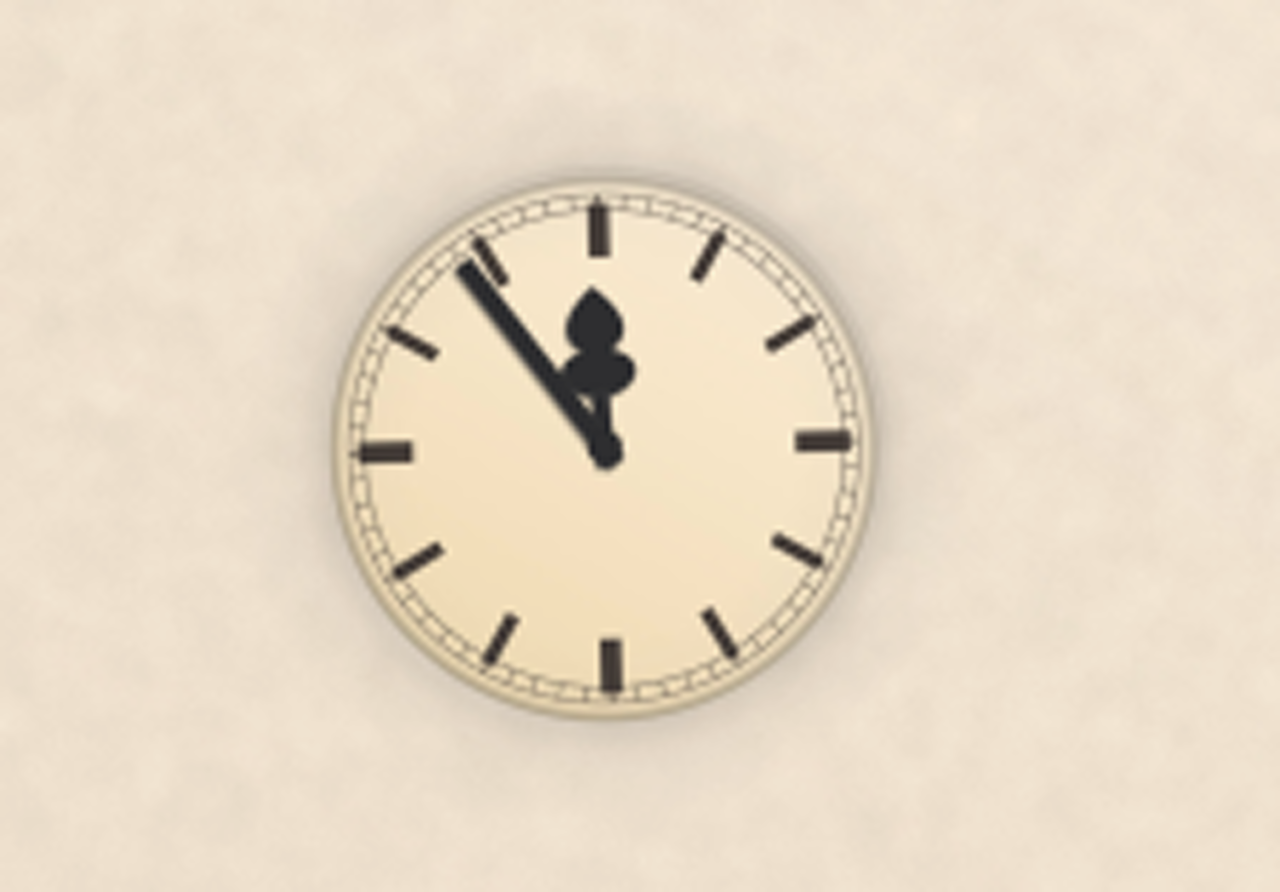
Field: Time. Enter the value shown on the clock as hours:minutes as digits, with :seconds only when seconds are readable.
11:54
